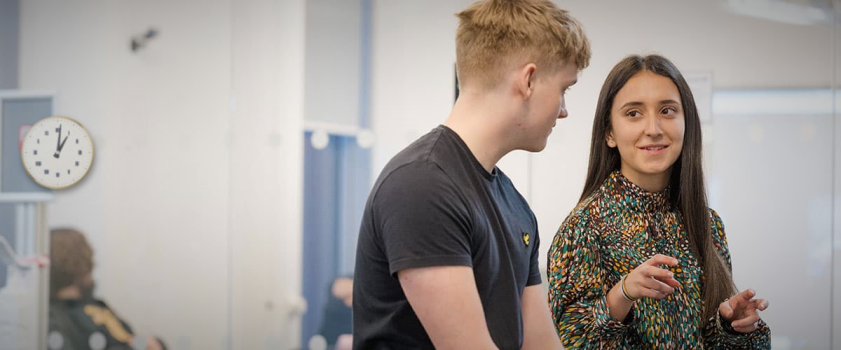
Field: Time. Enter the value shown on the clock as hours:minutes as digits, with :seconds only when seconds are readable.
1:01
